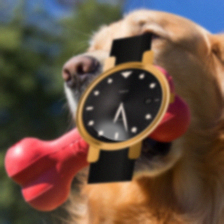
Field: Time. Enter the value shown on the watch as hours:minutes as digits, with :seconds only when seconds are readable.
6:27
